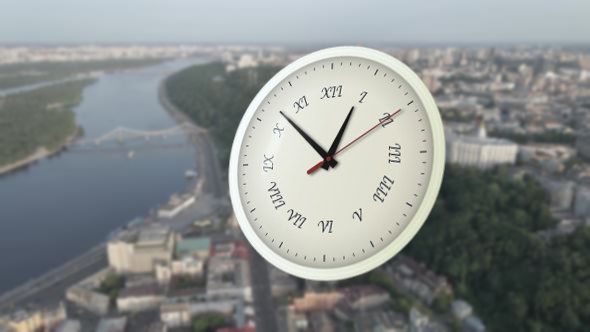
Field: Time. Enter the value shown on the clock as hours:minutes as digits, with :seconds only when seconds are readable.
12:52:10
